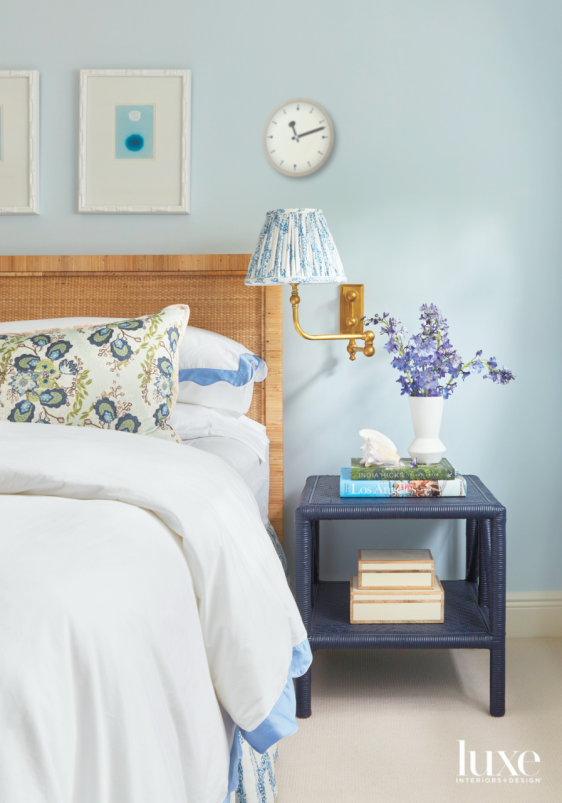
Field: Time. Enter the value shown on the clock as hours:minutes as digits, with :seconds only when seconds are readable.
11:12
